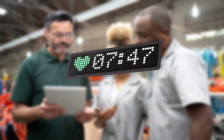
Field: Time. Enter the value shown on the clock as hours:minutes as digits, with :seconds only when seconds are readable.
7:47
